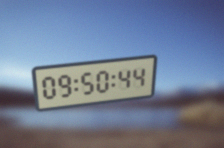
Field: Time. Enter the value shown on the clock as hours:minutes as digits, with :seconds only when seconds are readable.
9:50:44
